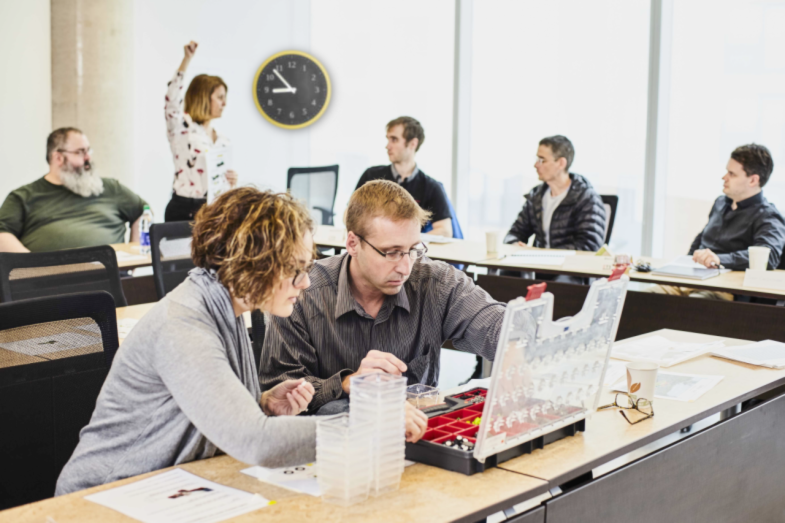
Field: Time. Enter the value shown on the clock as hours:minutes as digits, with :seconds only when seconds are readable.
8:53
